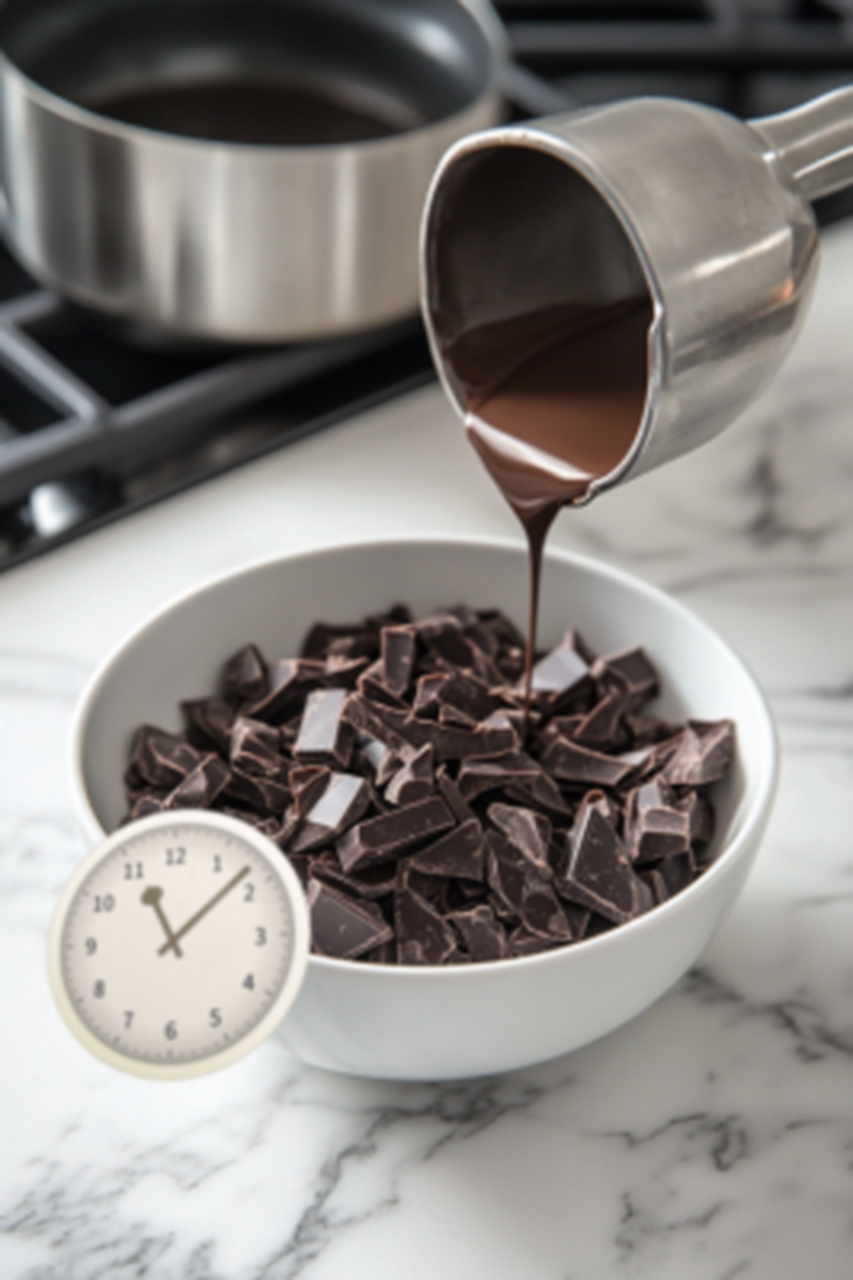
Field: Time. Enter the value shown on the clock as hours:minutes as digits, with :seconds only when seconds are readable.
11:08
